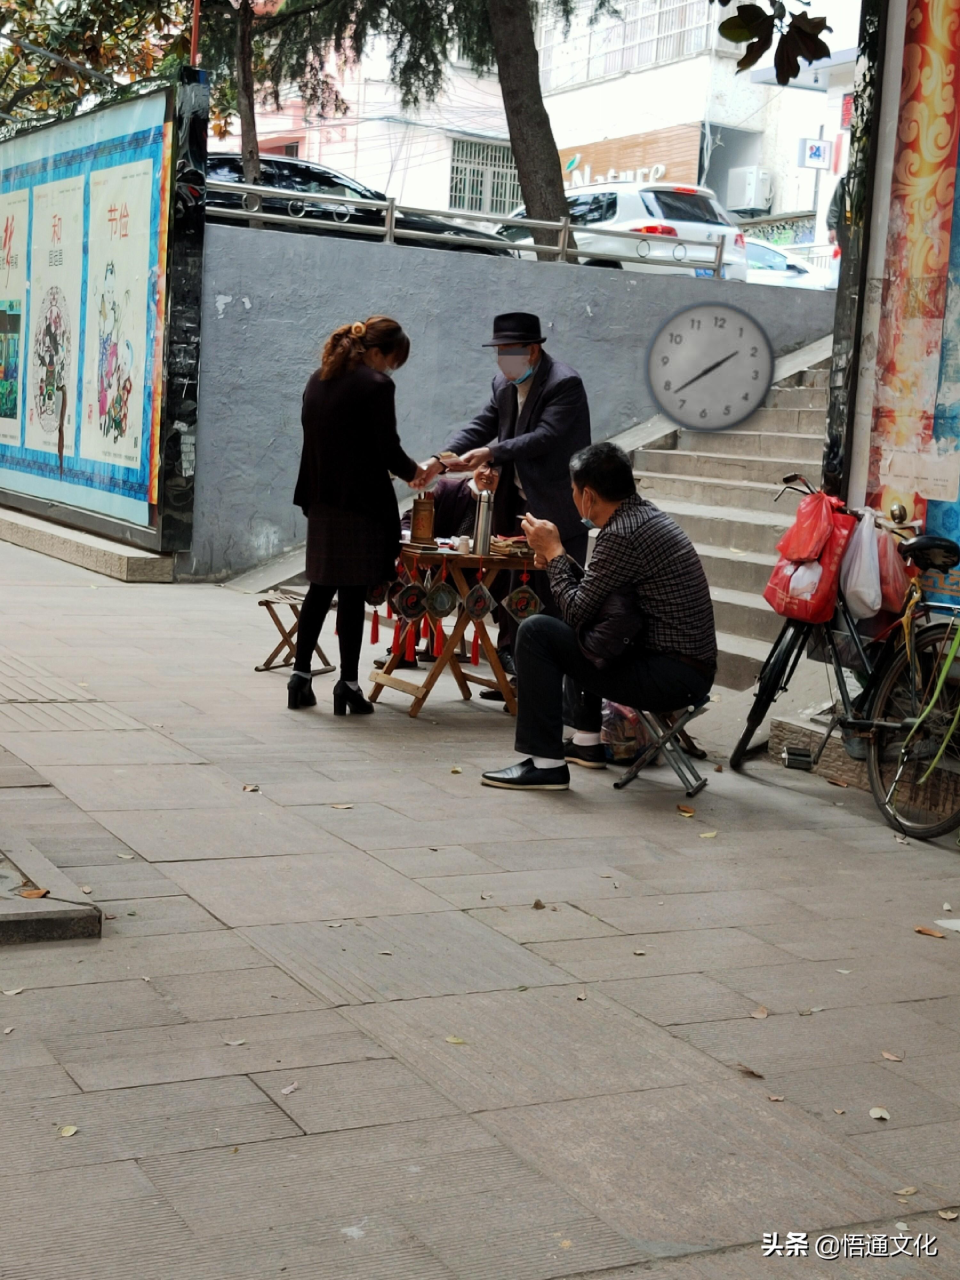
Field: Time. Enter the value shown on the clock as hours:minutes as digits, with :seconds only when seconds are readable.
1:38
